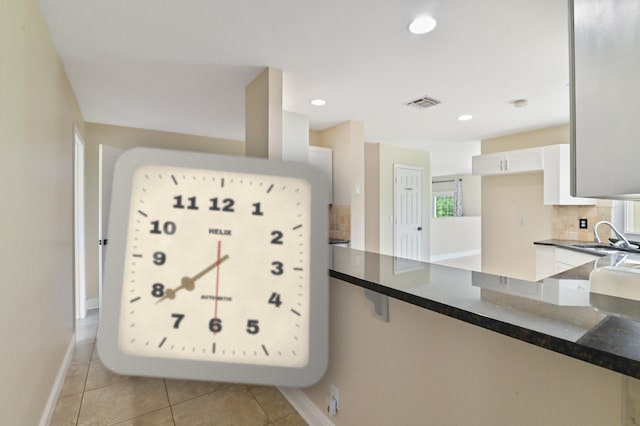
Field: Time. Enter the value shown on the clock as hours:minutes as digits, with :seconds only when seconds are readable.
7:38:30
